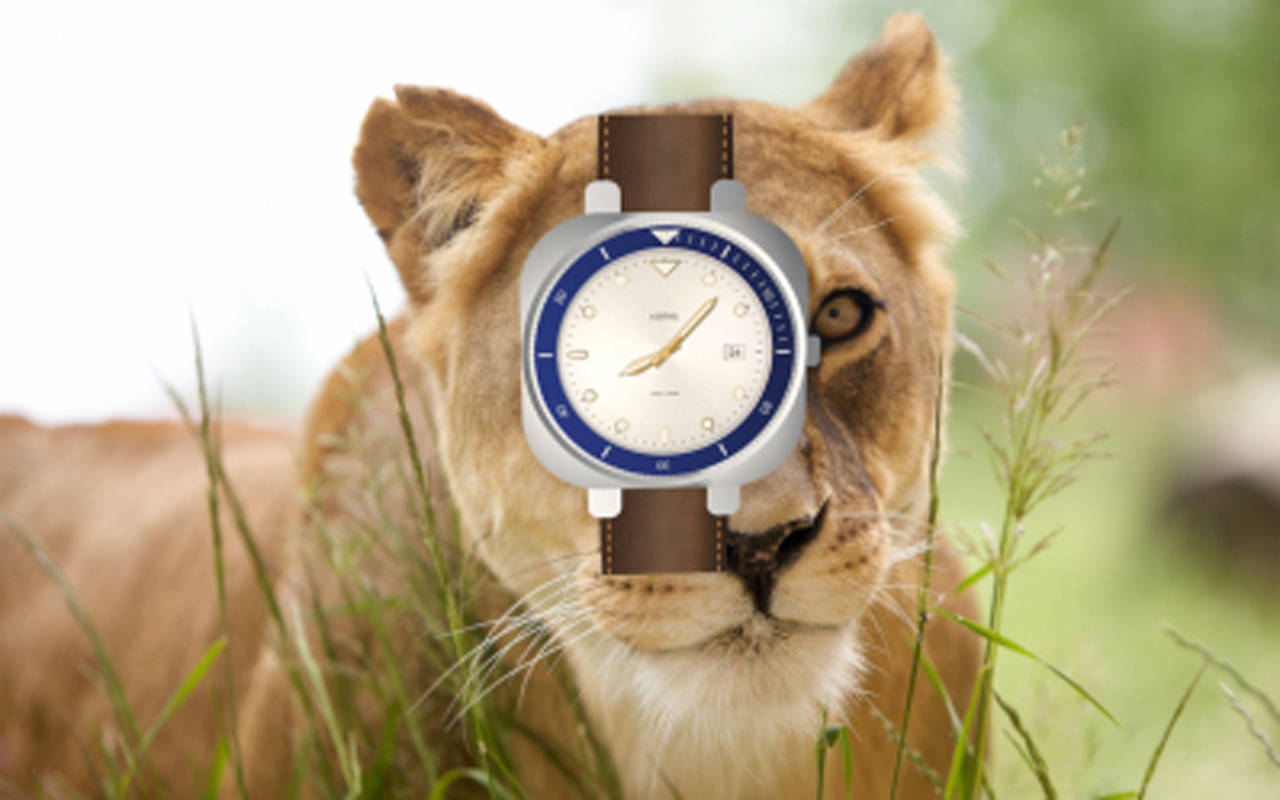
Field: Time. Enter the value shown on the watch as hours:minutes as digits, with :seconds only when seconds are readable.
8:07
